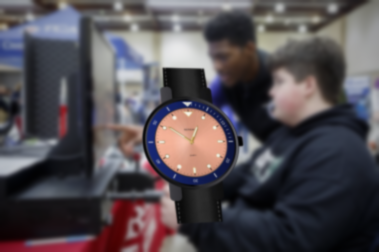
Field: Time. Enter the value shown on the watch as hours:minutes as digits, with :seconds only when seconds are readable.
12:51
